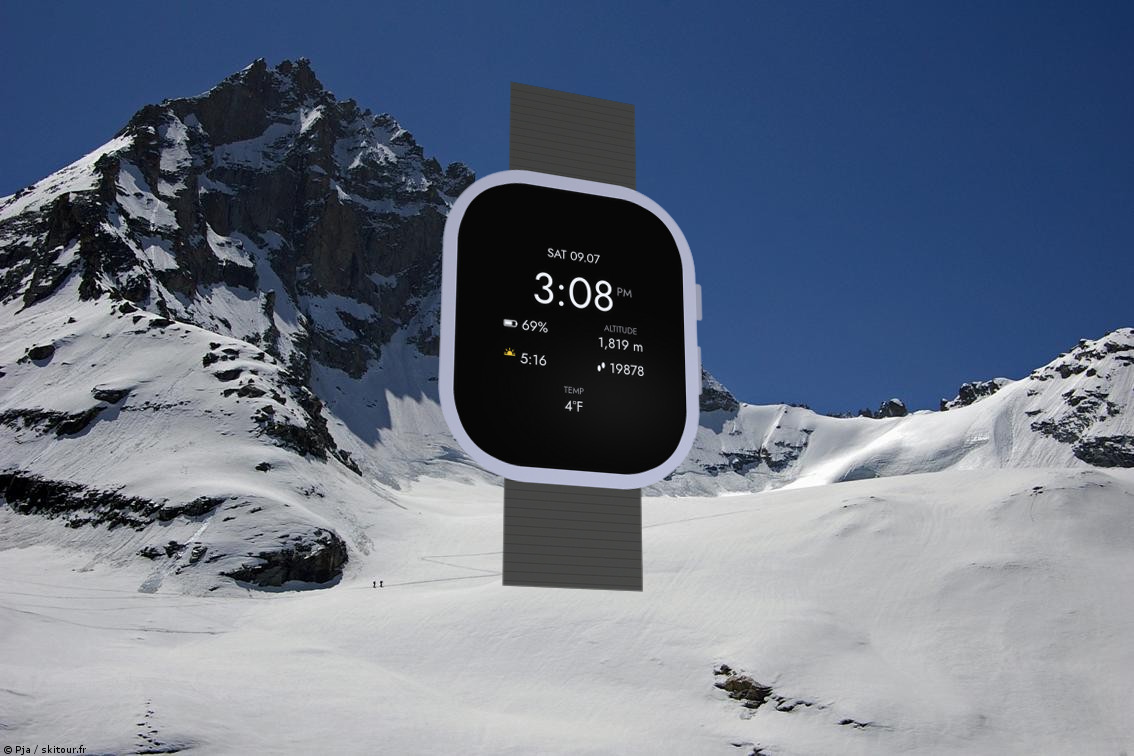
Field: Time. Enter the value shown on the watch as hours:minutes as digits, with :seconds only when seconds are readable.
3:08
